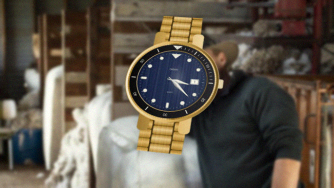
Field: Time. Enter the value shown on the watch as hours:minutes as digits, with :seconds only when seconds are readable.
3:22
